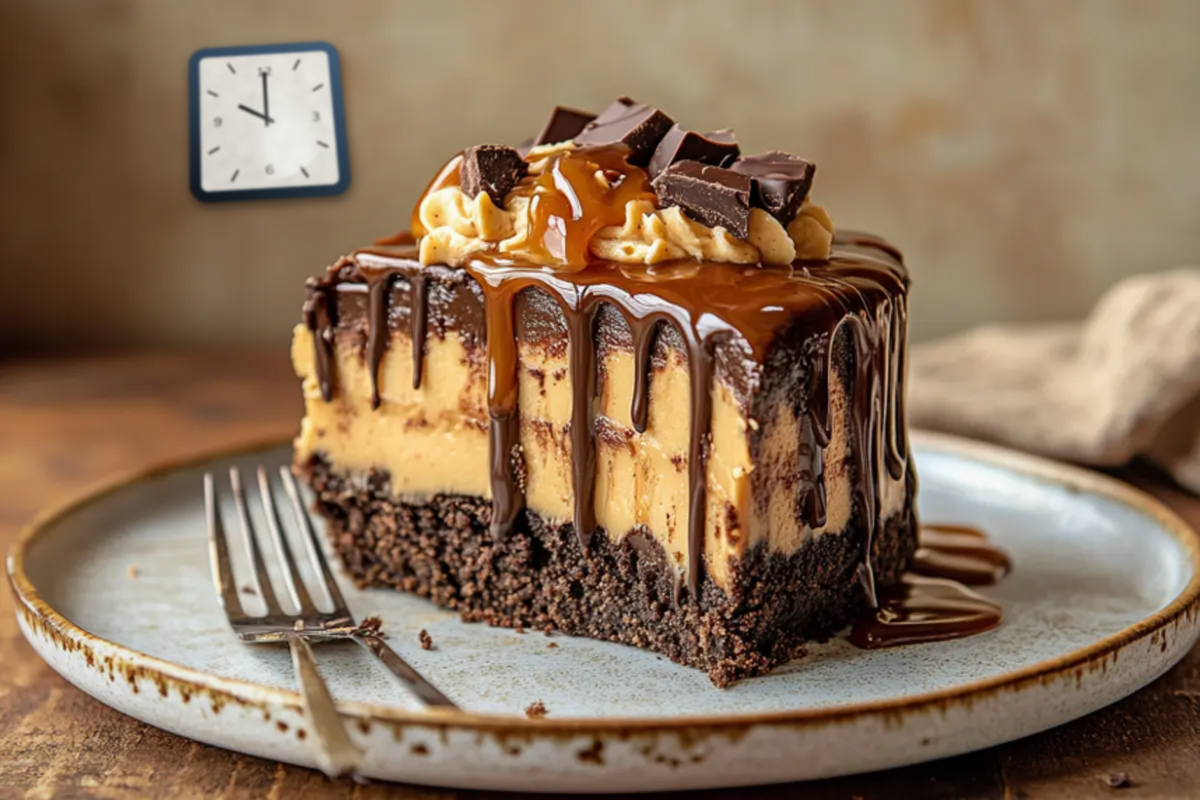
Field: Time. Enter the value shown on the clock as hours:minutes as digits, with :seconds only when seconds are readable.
10:00
